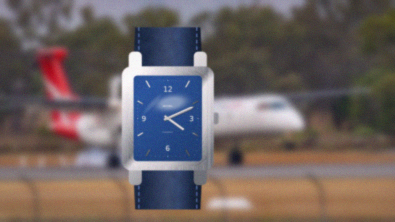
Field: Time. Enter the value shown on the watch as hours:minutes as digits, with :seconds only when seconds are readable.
4:11
